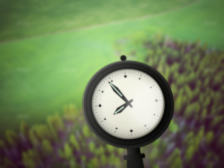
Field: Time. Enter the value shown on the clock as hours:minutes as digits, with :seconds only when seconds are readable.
7:54
